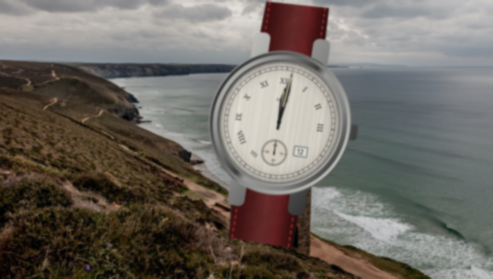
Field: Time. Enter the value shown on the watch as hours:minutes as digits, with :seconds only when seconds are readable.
12:01
